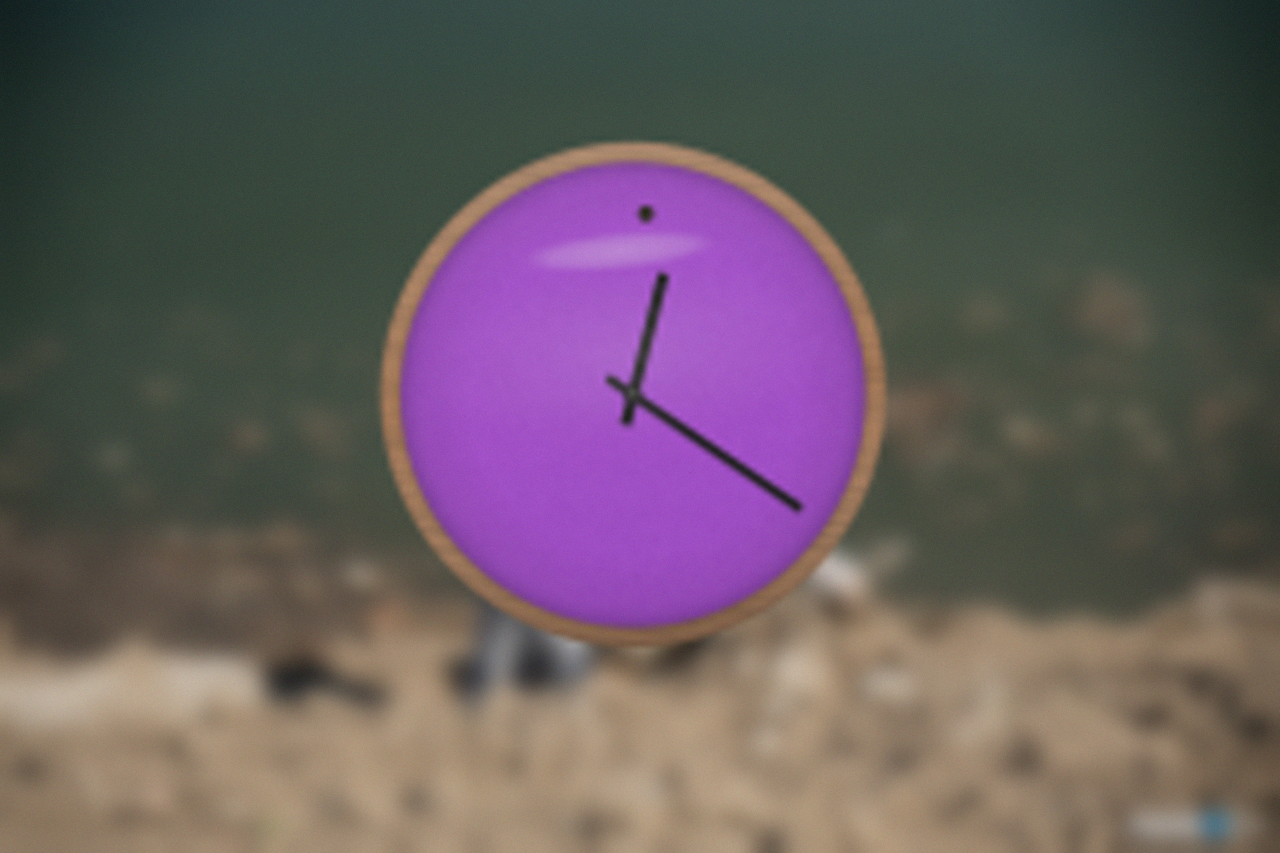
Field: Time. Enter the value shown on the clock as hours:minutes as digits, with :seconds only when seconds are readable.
12:20
